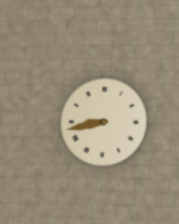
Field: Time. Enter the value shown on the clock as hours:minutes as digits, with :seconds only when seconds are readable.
8:43
